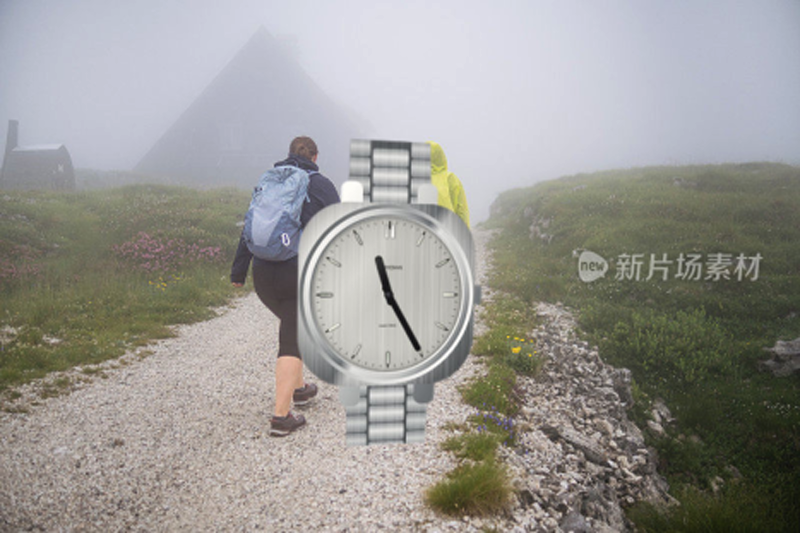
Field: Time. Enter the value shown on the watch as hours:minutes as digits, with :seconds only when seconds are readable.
11:25
